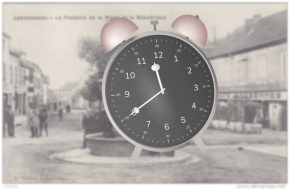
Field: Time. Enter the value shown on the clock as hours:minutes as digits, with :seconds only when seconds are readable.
11:40
